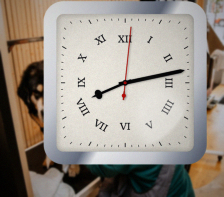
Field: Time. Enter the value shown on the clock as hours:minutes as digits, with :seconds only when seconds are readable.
8:13:01
